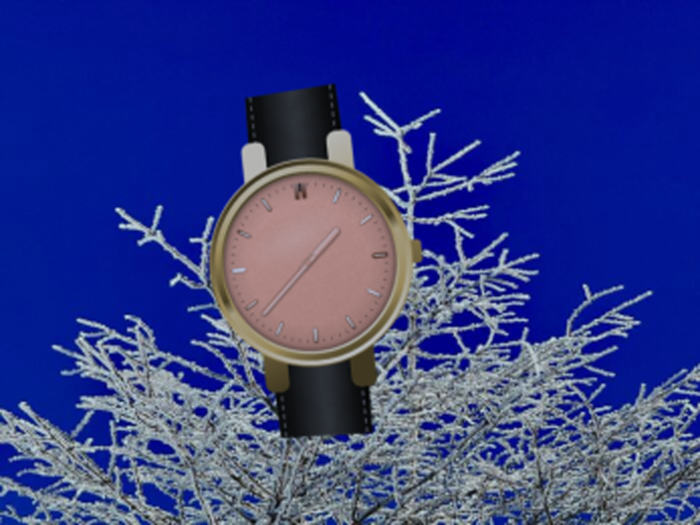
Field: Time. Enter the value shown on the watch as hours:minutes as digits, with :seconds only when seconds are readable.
1:38
